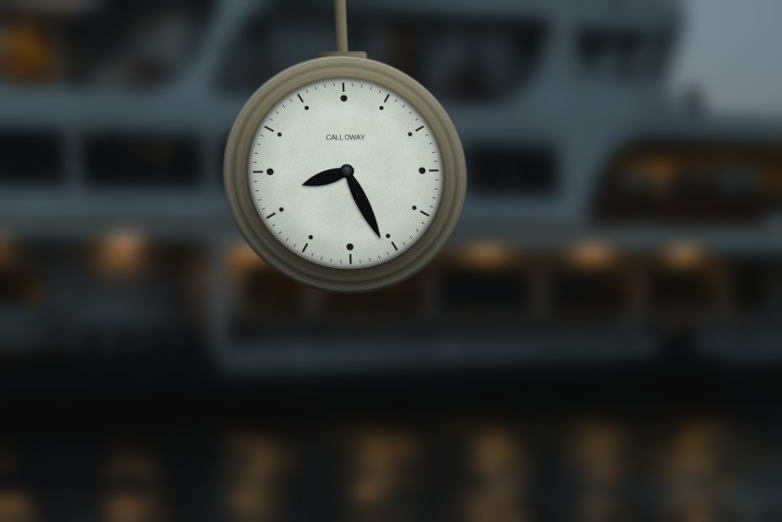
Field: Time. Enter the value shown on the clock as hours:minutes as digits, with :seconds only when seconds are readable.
8:26
